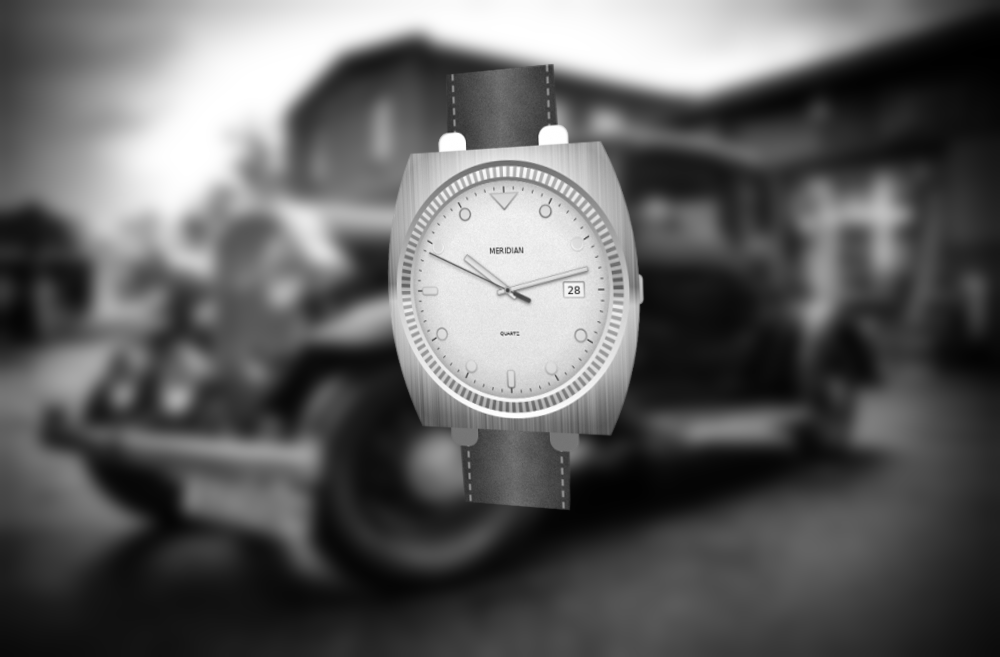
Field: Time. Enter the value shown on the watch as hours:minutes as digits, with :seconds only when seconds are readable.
10:12:49
